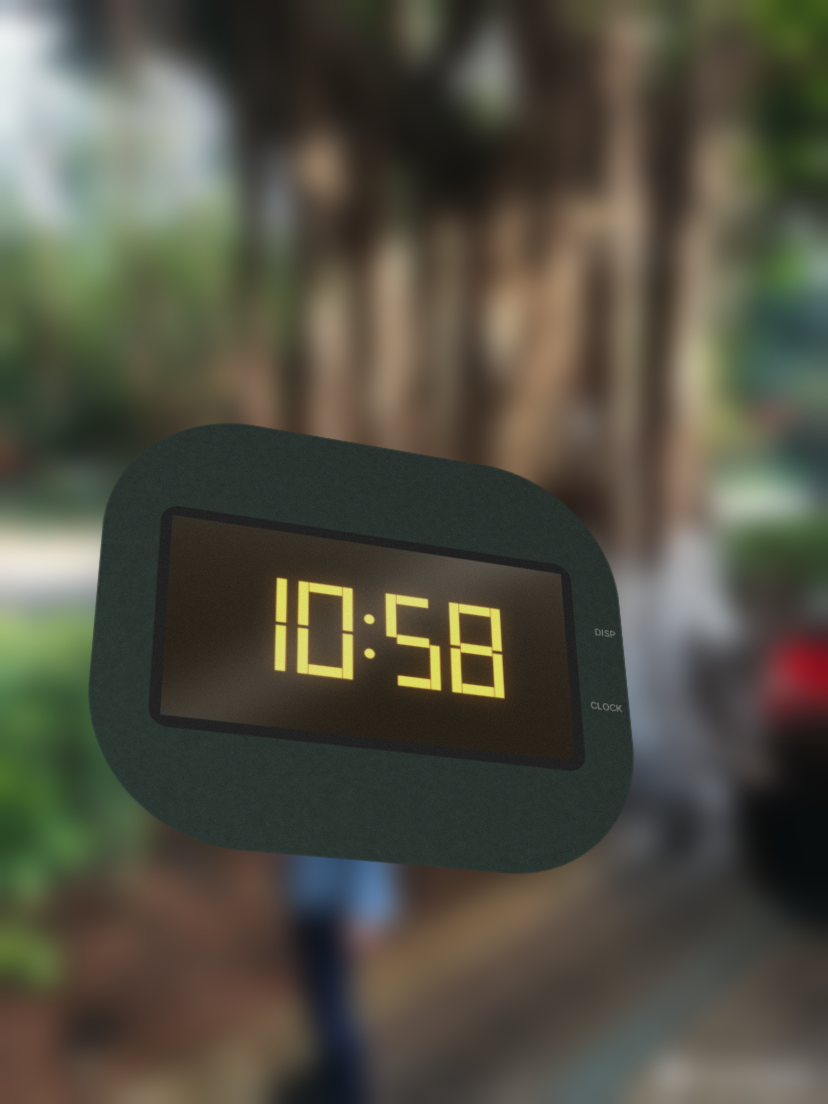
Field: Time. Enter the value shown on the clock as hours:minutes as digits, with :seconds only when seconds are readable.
10:58
